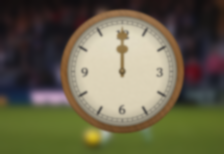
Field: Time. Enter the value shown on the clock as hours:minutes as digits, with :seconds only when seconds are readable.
12:00
